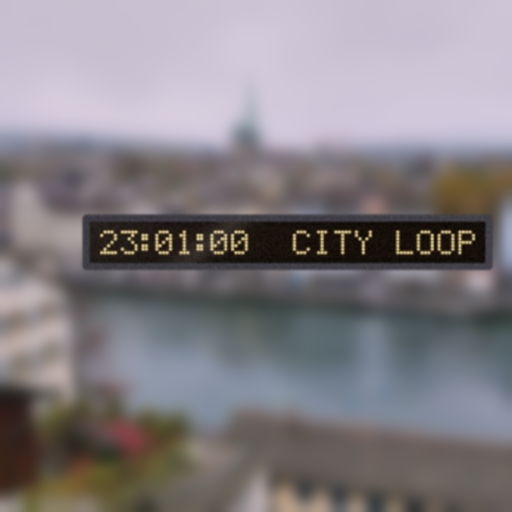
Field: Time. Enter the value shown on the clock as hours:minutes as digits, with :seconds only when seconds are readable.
23:01:00
